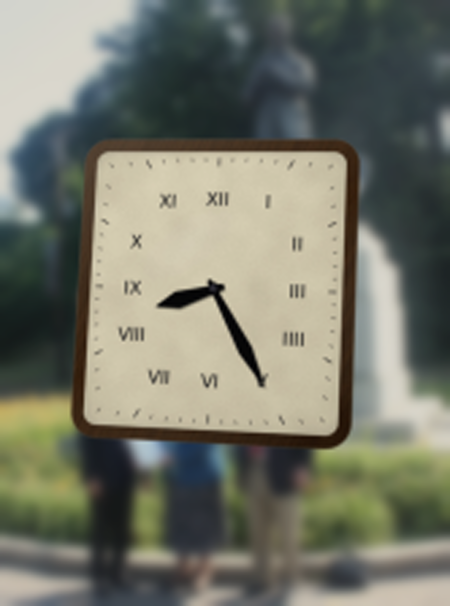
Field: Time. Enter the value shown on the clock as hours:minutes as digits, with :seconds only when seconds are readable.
8:25
